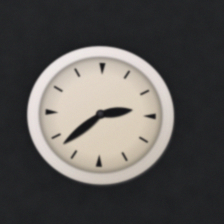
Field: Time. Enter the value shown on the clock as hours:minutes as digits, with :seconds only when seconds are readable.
2:38
